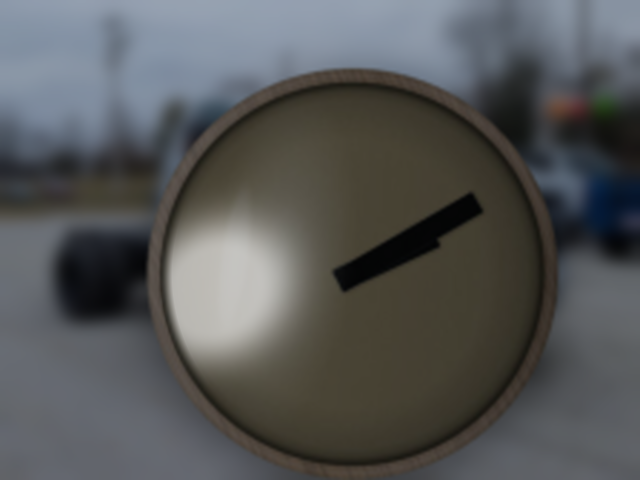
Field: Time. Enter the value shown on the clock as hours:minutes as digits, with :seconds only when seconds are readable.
2:10
